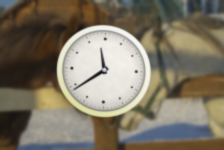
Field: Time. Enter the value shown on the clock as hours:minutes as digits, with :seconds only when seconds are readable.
11:39
